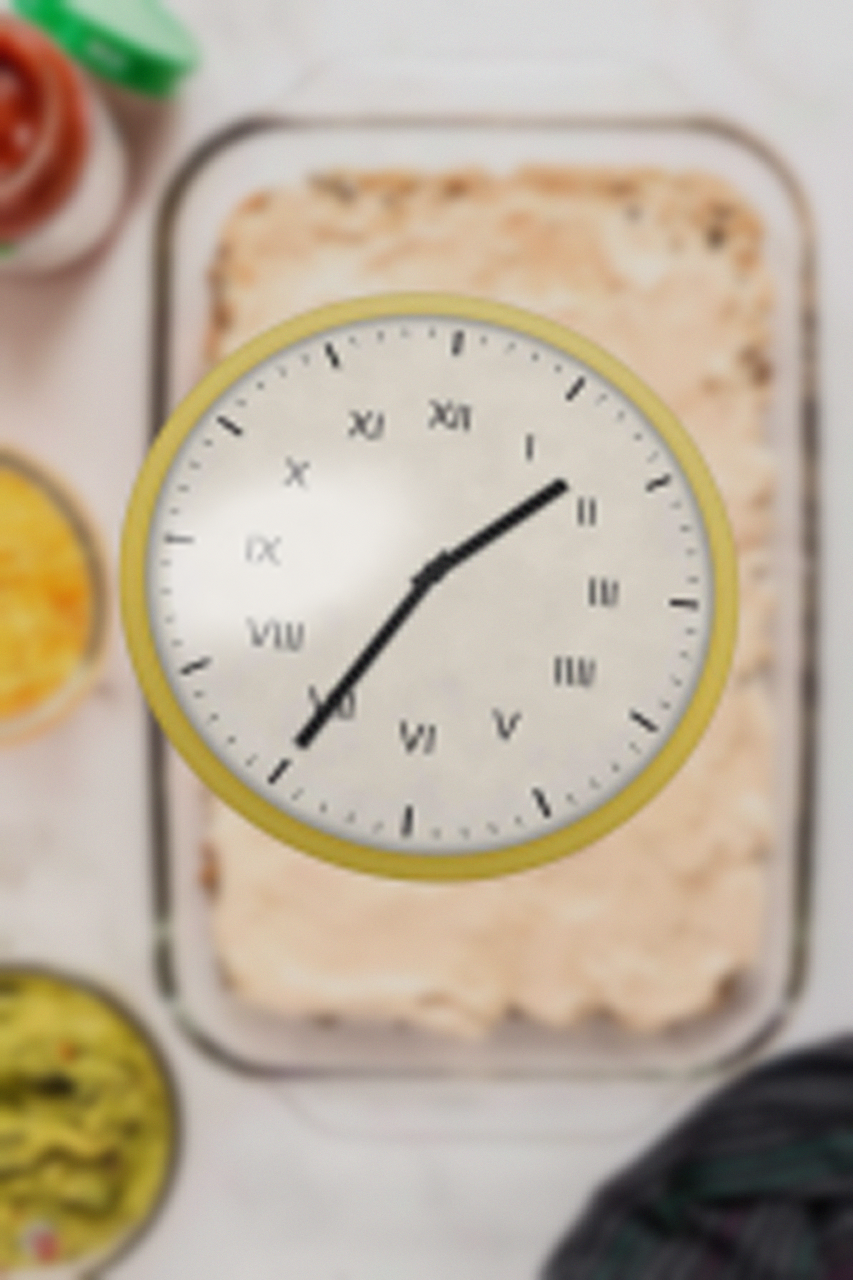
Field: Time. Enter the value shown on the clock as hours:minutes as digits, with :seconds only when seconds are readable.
1:35
